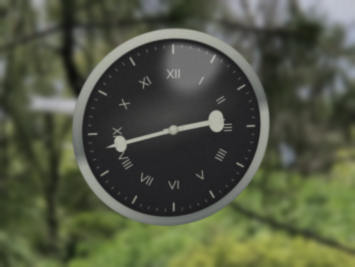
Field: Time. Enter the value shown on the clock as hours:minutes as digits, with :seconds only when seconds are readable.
2:43
